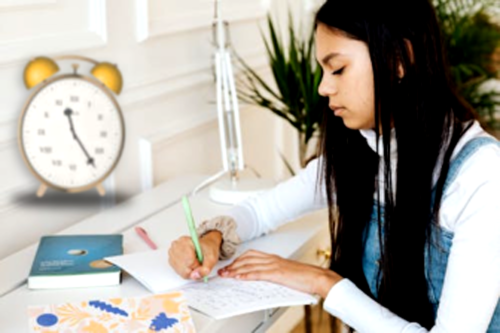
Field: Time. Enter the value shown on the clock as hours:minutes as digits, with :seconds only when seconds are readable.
11:24
